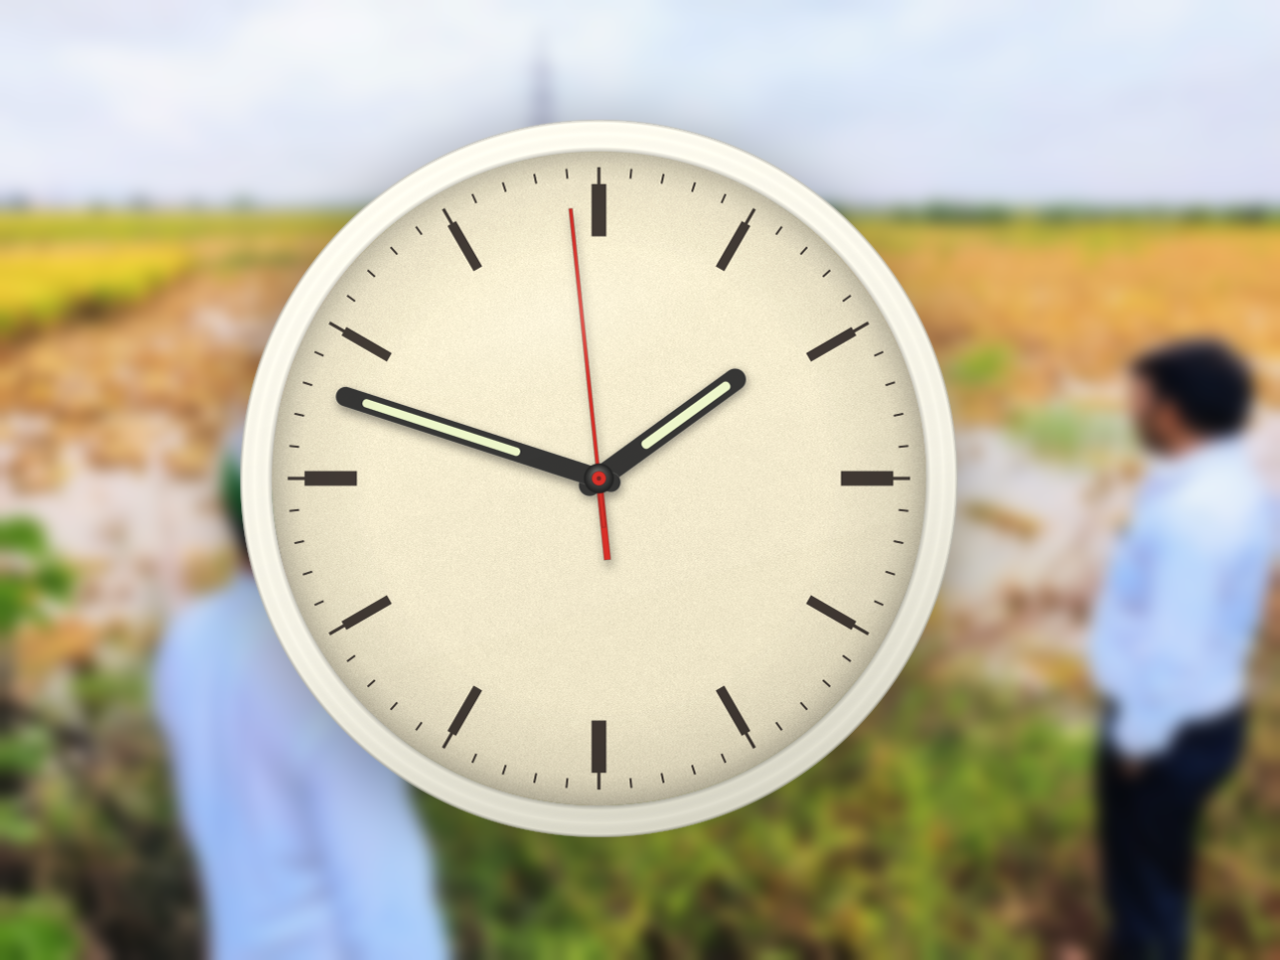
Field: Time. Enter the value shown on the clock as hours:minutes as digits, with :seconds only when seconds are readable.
1:47:59
